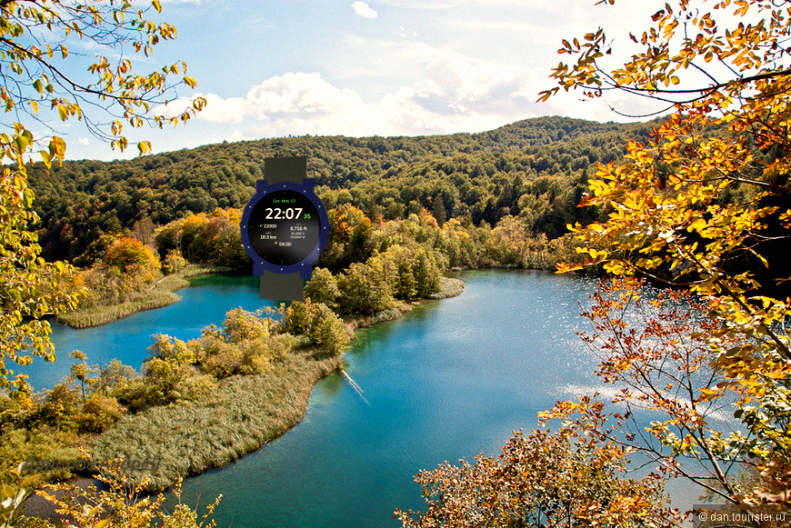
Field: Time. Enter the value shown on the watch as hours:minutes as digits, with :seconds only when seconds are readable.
22:07
